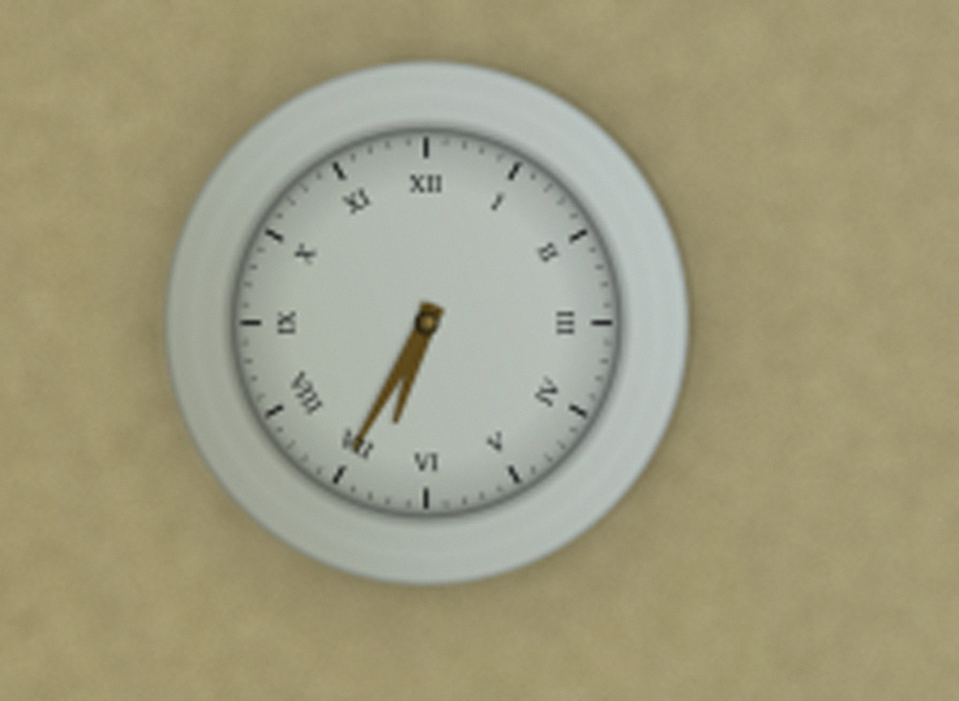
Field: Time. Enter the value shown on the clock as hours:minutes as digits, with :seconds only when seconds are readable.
6:35
